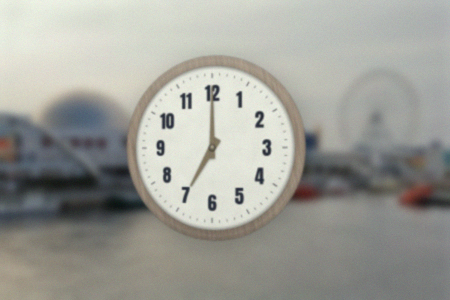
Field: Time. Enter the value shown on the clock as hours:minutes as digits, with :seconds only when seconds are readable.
7:00
